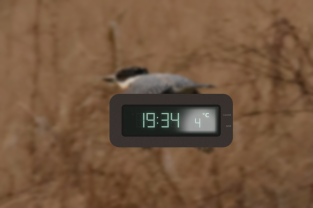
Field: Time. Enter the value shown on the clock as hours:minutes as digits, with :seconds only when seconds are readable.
19:34
